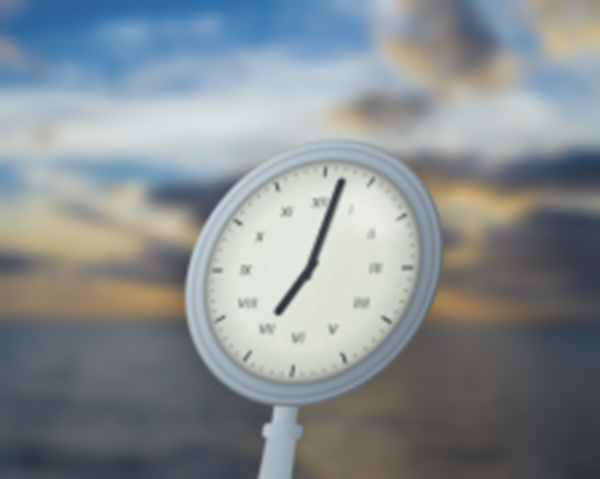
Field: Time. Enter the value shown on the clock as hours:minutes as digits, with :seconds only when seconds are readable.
7:02
